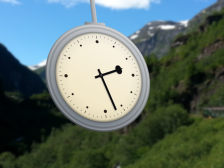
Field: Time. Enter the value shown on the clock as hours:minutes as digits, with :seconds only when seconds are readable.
2:27
